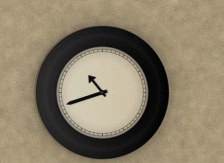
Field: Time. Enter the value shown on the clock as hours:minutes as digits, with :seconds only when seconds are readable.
10:42
